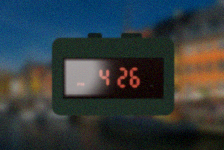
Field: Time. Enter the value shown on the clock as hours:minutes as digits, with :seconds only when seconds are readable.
4:26
